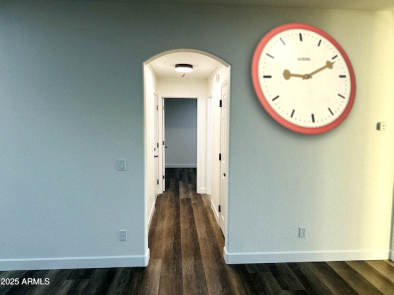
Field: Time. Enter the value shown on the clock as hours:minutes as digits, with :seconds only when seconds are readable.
9:11
